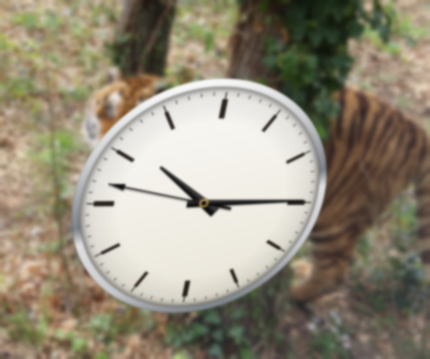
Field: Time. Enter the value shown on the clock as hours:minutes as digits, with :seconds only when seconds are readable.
10:14:47
